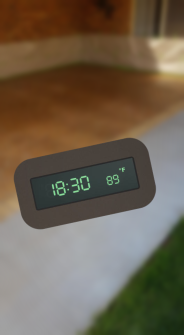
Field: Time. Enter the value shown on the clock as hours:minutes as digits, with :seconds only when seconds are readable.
18:30
